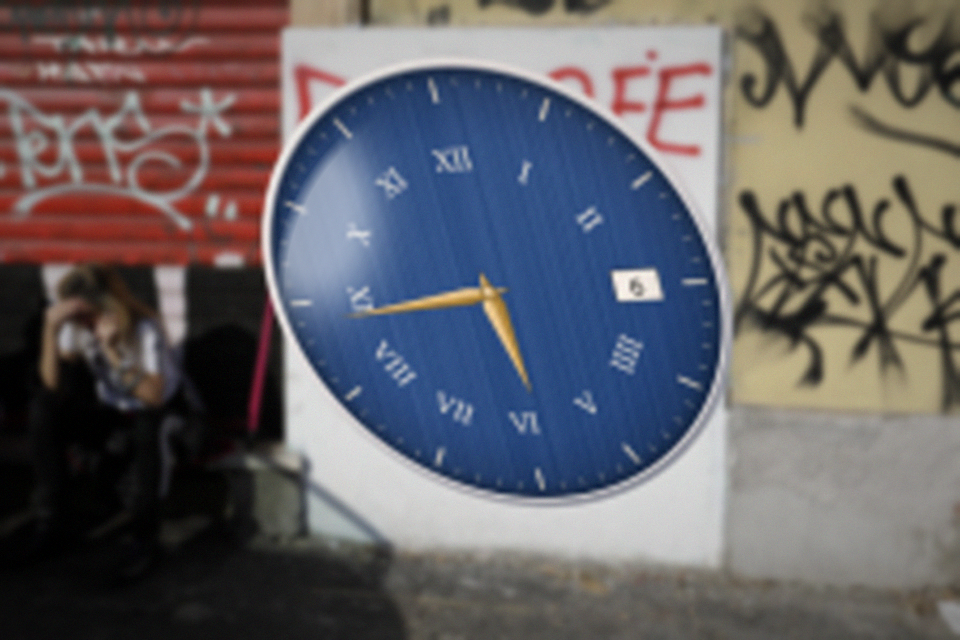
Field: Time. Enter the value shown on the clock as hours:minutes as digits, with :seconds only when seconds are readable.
5:44
